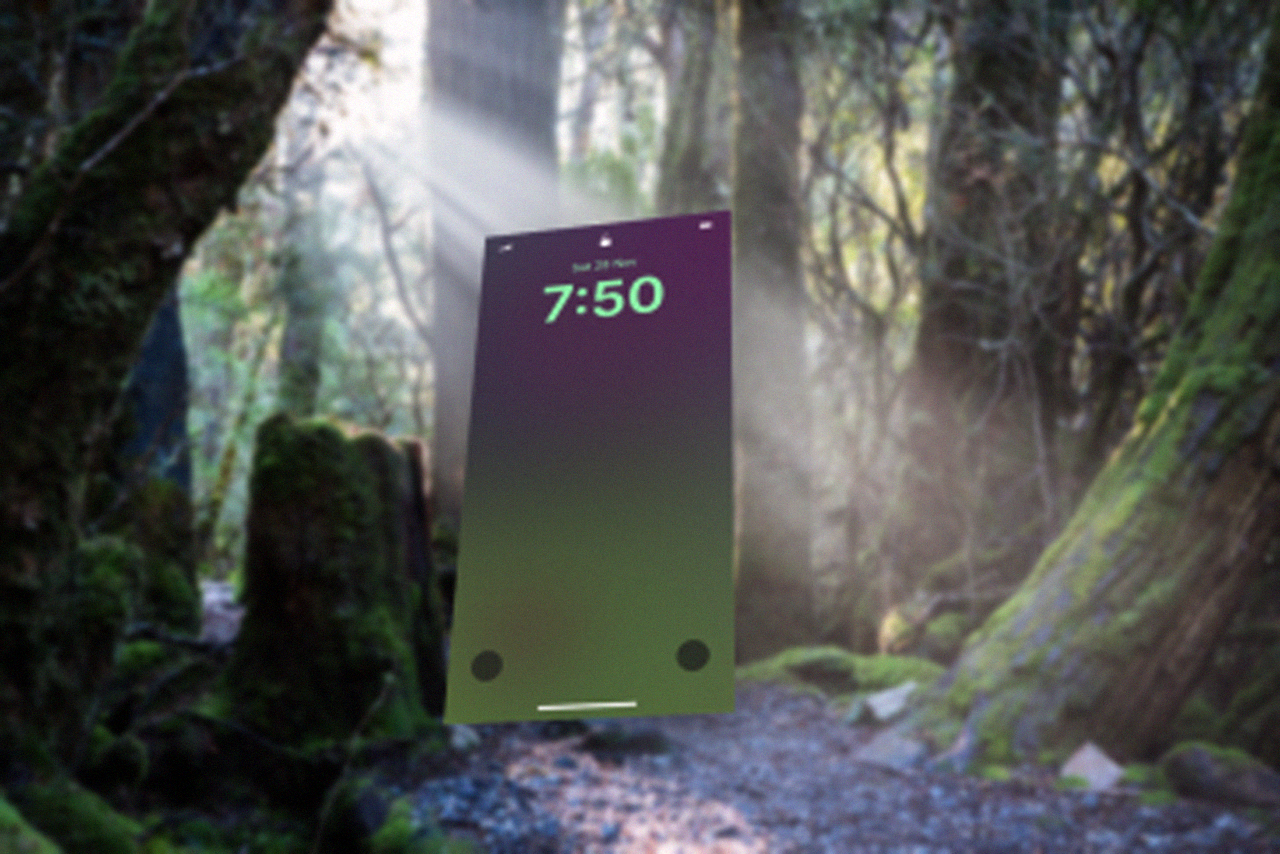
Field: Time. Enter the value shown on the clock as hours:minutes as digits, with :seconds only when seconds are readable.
7:50
